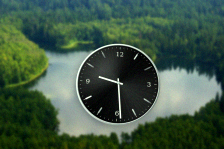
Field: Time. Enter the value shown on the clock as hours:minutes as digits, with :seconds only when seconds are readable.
9:29
